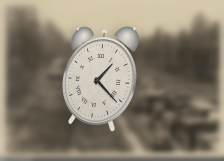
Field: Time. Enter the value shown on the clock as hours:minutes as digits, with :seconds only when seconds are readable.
1:21
